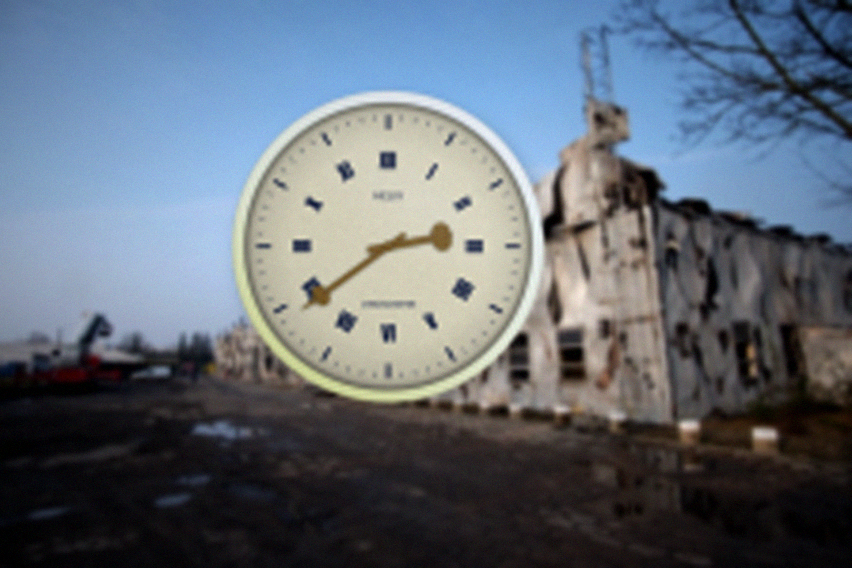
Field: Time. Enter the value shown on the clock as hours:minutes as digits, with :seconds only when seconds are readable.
2:39
